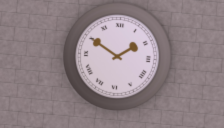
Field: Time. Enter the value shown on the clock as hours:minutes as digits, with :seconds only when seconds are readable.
1:50
